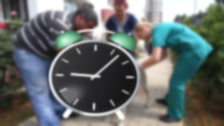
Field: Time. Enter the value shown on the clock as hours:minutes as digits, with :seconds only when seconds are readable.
9:07
